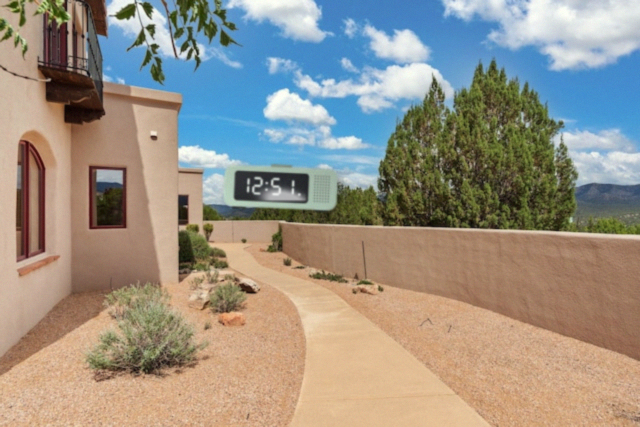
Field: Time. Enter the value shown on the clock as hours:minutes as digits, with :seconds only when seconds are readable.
12:51
